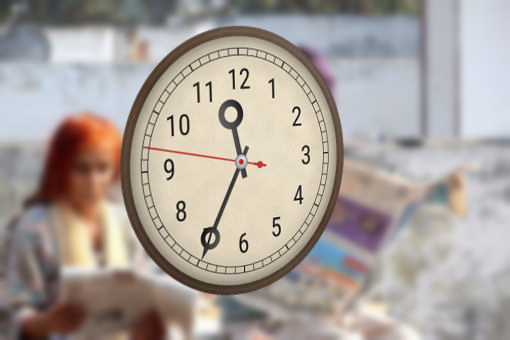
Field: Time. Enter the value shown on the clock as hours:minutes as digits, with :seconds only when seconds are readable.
11:34:47
